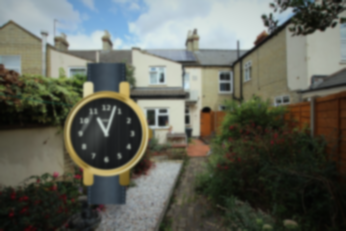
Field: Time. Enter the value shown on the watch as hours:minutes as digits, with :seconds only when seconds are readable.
11:03
